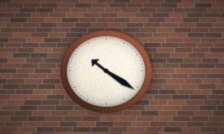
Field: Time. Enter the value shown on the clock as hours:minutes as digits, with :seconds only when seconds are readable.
10:21
